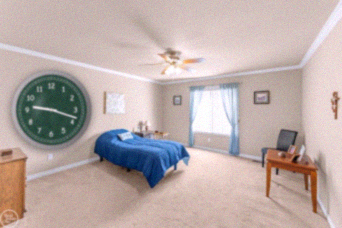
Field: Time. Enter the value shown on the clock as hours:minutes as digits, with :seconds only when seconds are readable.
9:18
